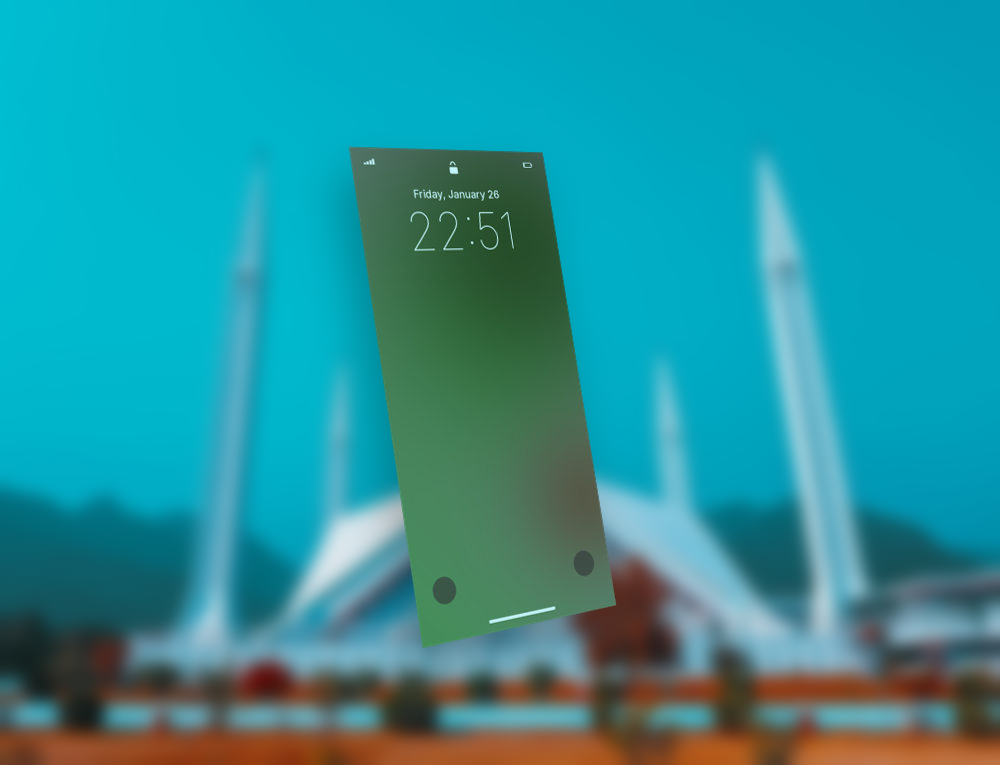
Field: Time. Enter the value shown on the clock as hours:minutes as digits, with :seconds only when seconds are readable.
22:51
